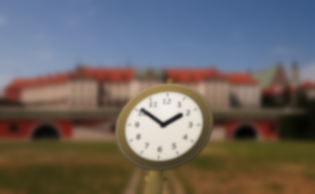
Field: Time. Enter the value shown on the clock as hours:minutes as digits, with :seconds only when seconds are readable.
1:51
